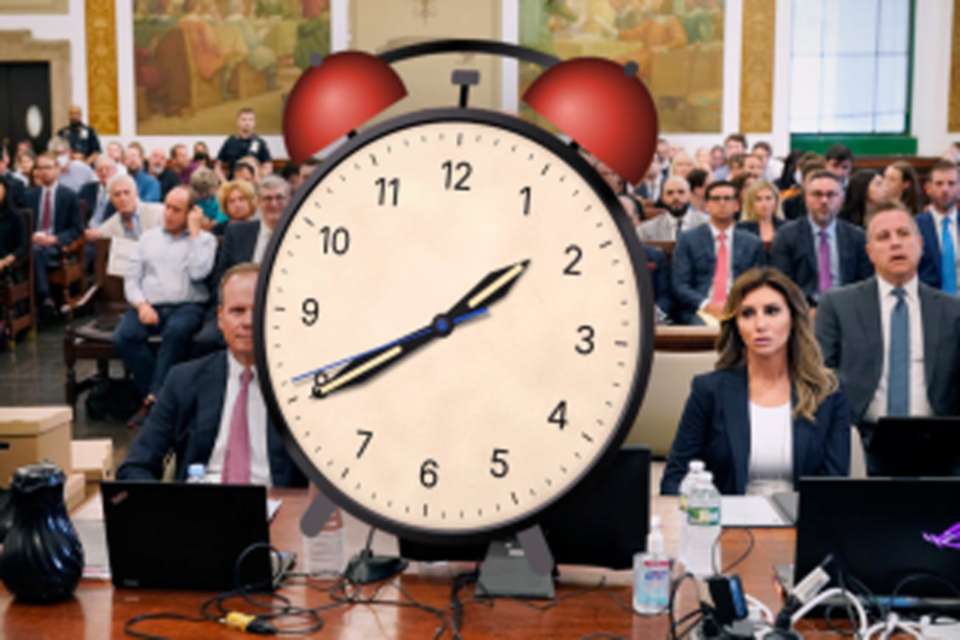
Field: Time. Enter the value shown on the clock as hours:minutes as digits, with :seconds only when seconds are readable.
1:39:41
